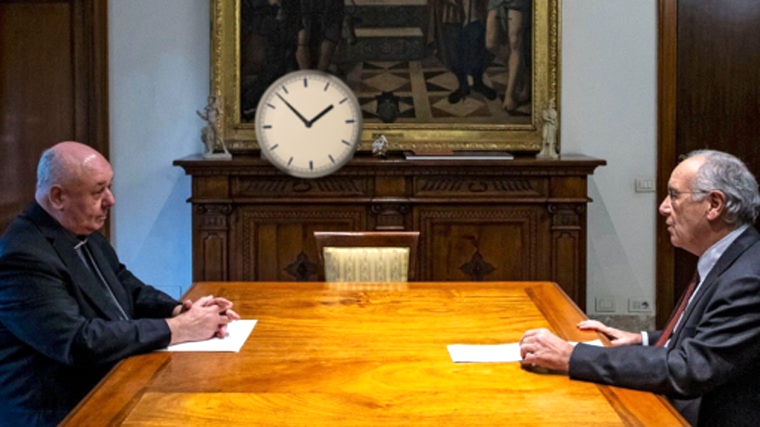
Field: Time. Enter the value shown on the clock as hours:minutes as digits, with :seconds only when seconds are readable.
1:53
